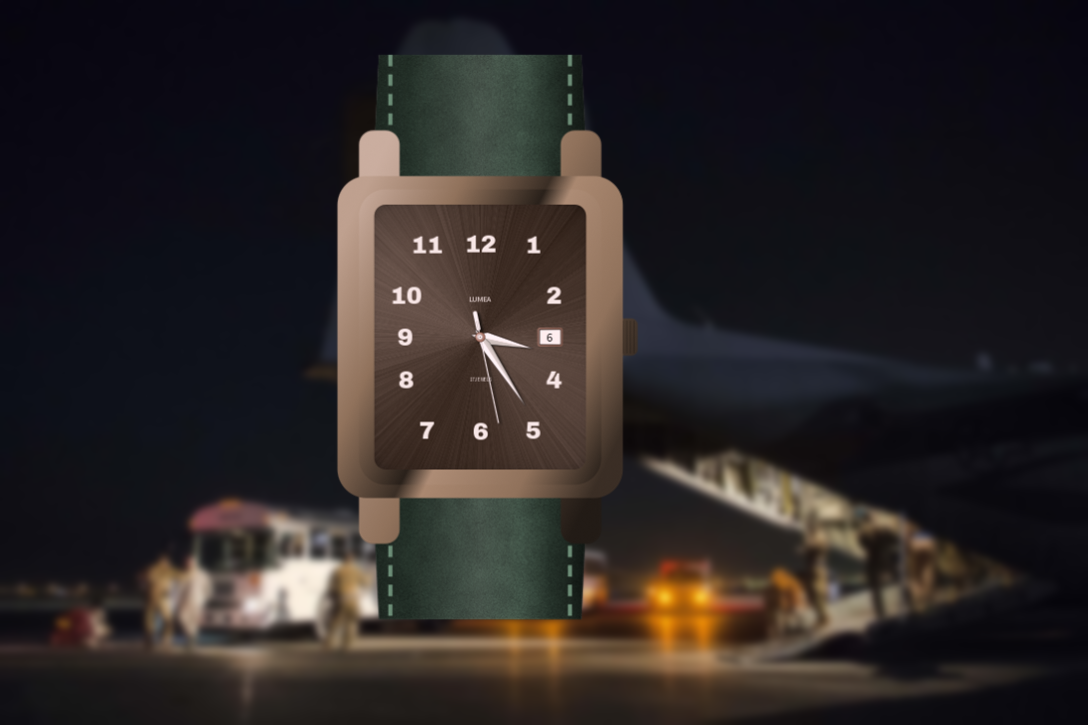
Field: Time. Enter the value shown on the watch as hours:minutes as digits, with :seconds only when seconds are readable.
3:24:28
